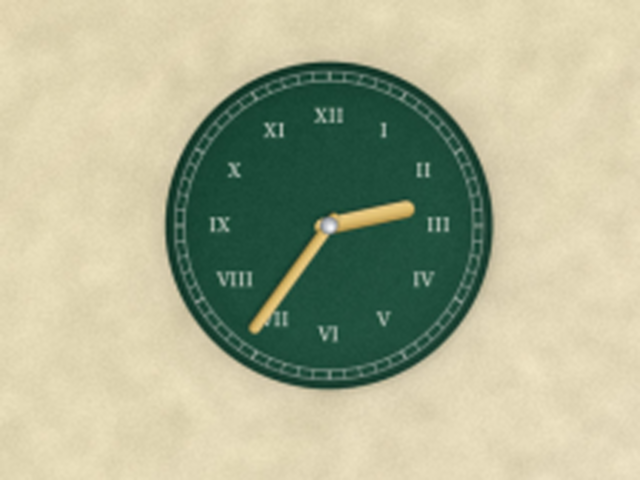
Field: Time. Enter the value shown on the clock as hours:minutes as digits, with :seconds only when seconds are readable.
2:36
